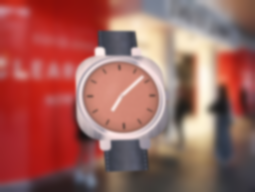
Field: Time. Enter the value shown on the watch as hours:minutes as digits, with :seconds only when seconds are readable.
7:08
